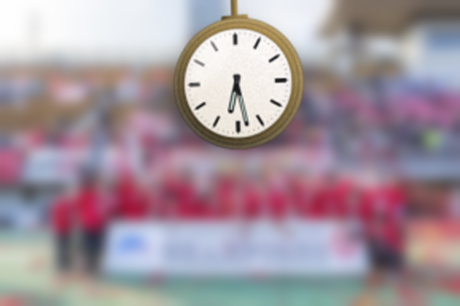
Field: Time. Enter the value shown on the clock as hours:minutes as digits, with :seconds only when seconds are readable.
6:28
